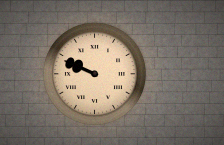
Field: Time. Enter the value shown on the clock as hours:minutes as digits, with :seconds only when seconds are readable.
9:49
